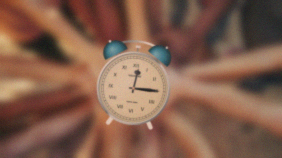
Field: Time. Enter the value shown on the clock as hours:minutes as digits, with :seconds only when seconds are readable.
12:15
